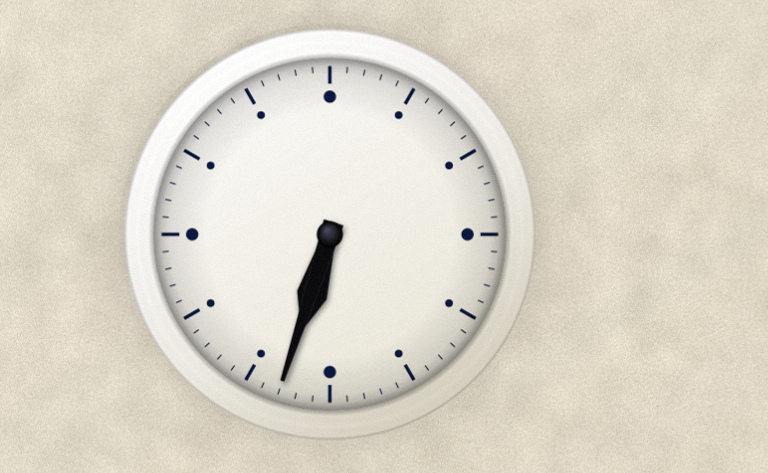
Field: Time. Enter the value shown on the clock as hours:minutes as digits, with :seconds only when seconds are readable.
6:33
